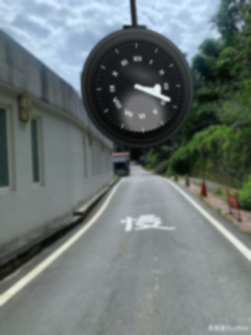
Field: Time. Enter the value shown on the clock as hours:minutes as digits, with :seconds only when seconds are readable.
3:19
